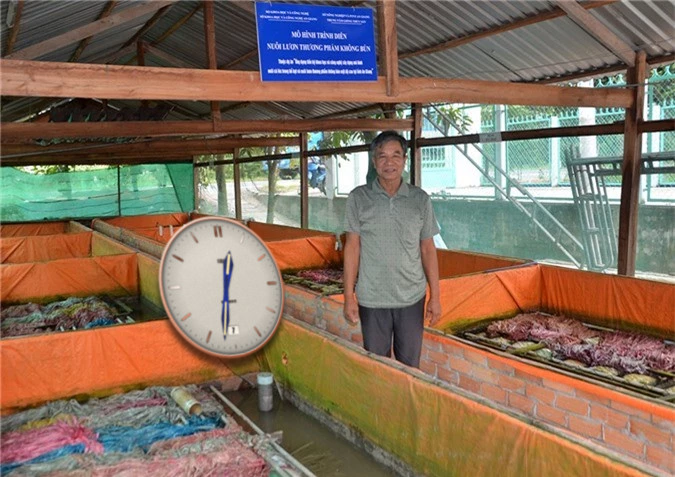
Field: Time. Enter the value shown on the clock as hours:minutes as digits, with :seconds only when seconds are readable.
12:32
